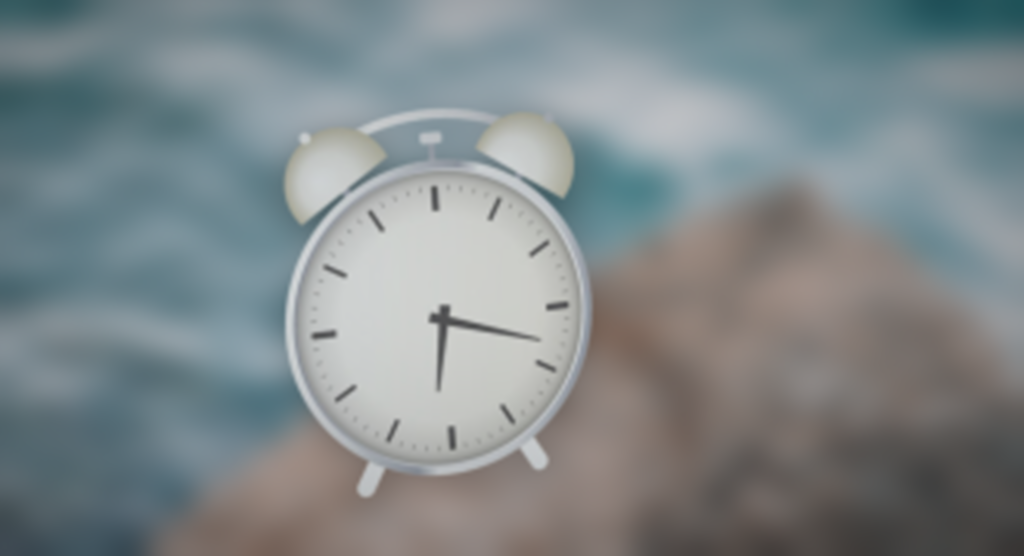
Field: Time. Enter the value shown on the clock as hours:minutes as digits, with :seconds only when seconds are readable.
6:18
